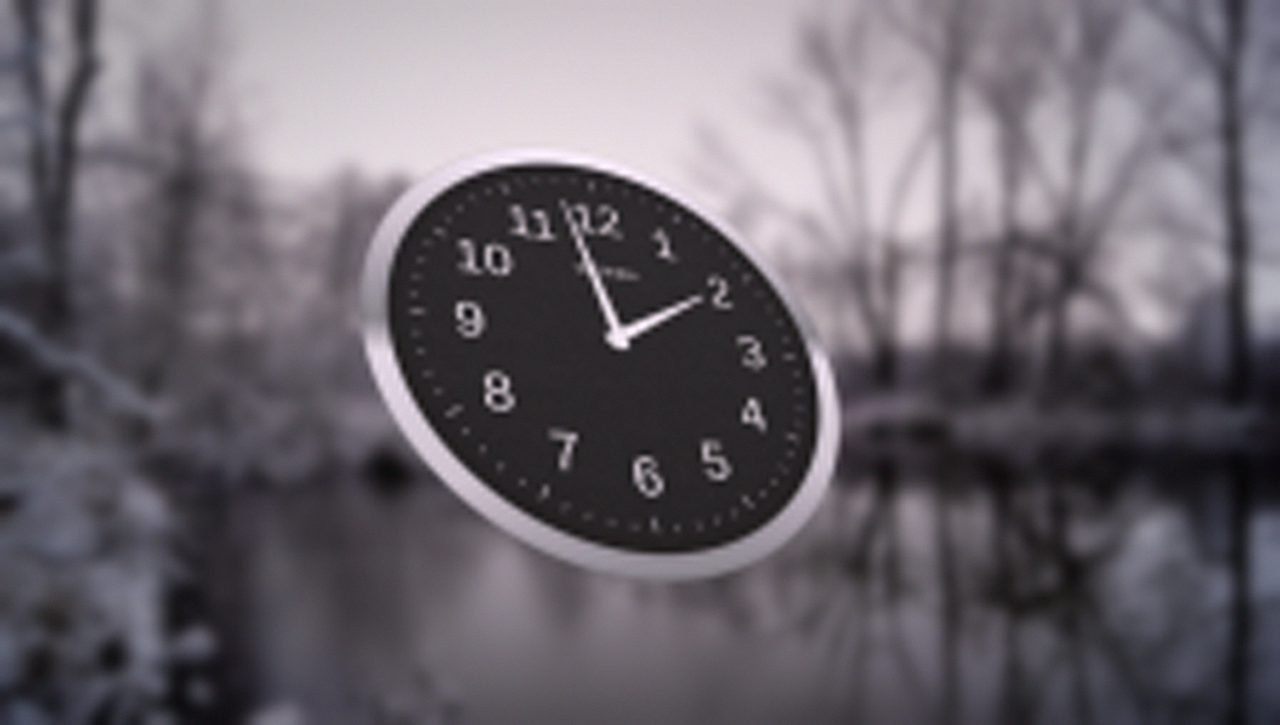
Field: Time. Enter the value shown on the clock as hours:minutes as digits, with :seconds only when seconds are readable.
1:58
